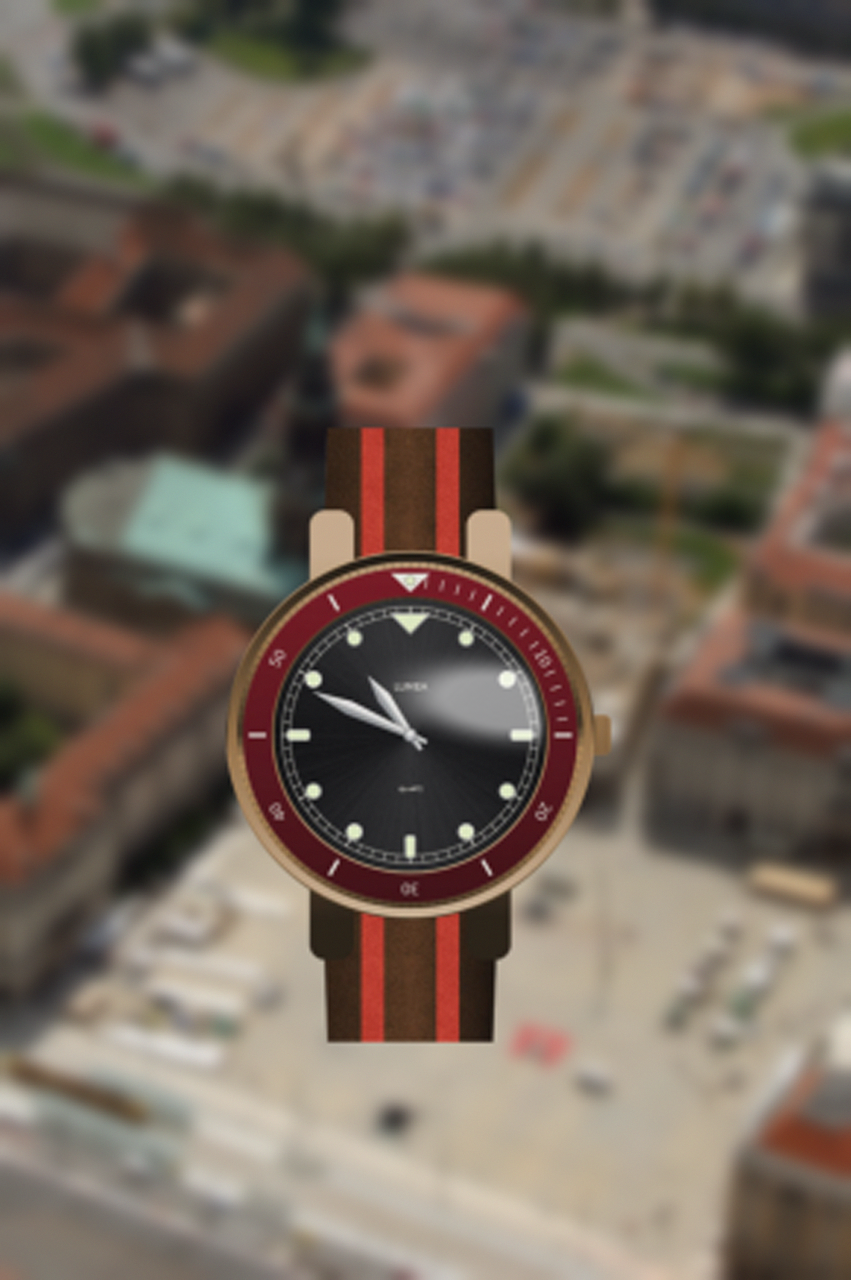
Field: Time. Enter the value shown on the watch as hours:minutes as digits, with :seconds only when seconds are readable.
10:49
